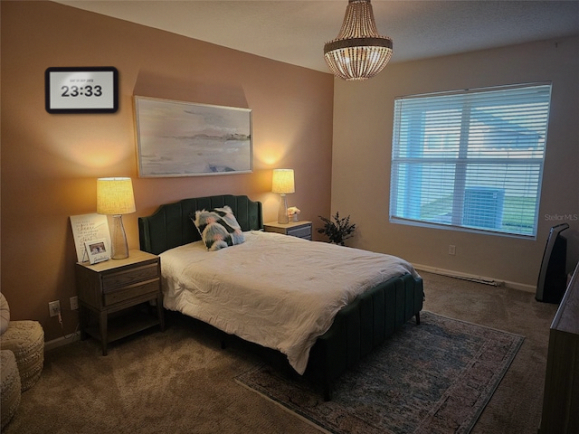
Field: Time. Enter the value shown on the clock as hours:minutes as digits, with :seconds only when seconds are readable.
23:33
